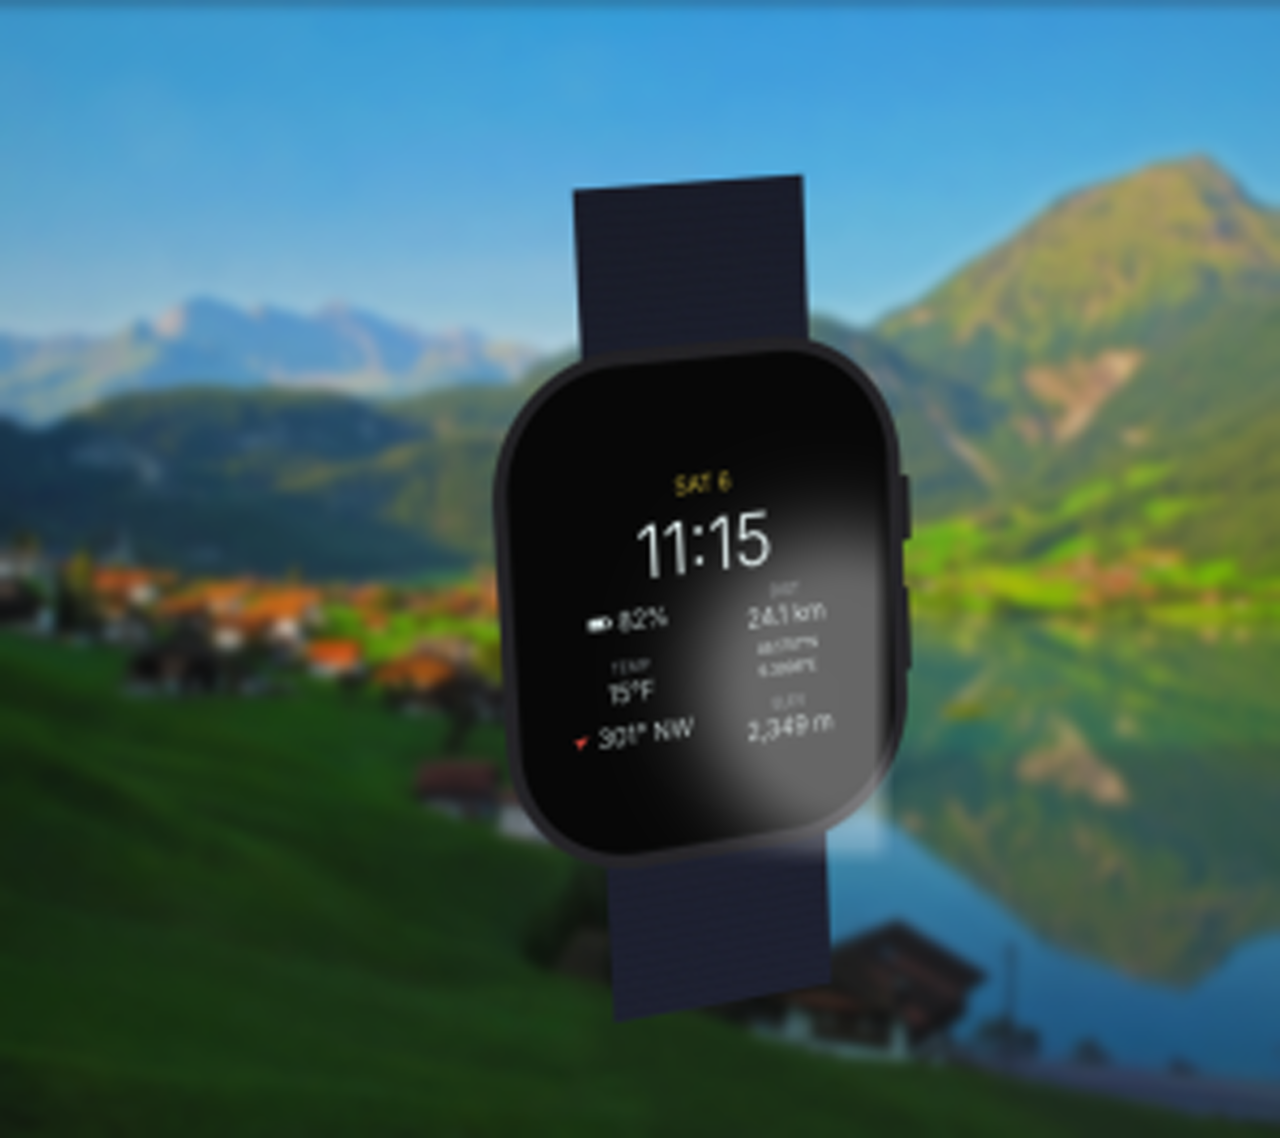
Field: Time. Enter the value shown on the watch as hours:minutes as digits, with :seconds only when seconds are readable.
11:15
